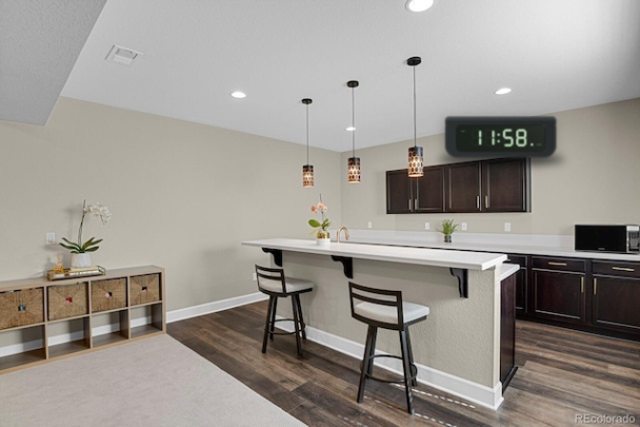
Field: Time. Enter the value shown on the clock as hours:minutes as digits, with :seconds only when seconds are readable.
11:58
